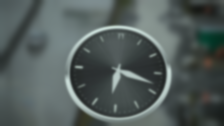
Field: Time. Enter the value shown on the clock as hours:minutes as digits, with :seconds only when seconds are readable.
6:18
